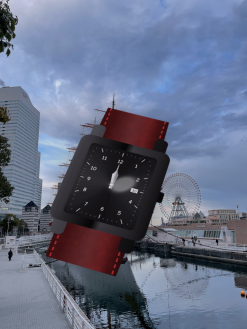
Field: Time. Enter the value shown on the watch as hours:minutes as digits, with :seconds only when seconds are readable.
12:00
